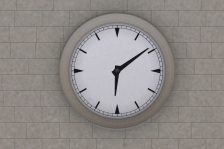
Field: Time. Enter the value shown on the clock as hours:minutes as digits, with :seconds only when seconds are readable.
6:09
